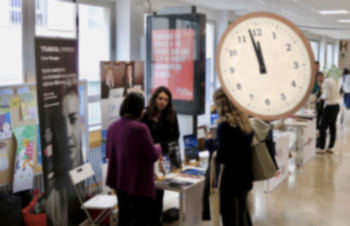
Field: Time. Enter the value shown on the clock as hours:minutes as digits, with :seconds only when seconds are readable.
11:58
